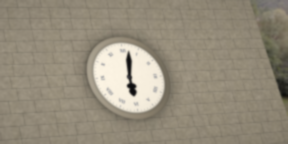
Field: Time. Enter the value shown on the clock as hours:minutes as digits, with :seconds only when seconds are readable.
6:02
